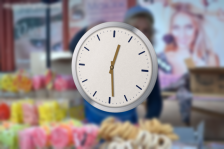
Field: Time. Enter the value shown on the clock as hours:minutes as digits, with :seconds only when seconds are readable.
12:29
